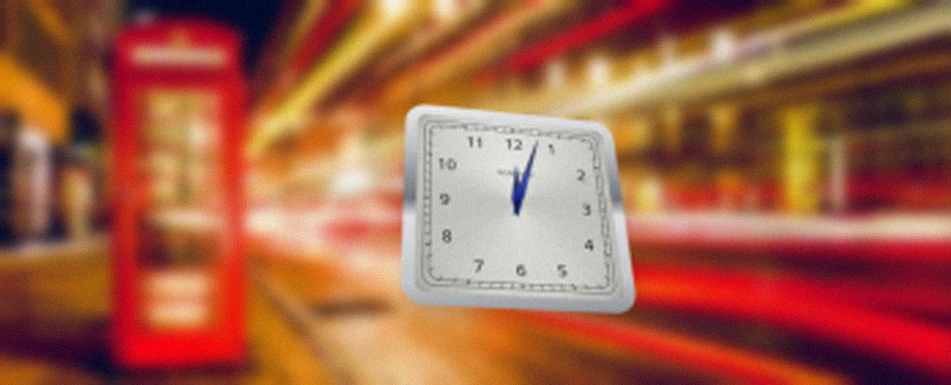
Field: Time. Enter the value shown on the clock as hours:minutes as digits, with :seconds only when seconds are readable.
12:03
